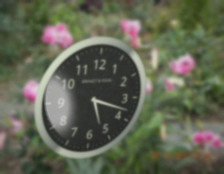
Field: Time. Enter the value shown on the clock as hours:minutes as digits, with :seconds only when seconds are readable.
5:18
